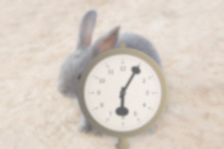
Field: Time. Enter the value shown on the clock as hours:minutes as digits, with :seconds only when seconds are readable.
6:05
